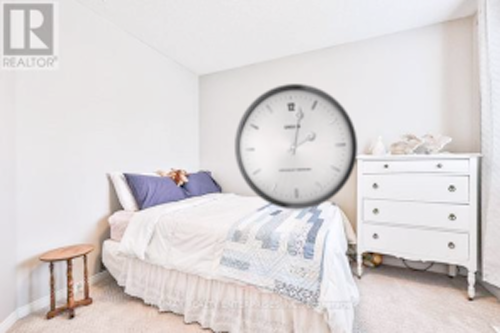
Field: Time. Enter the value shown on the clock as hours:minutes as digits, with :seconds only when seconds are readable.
2:02
